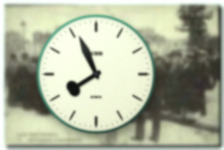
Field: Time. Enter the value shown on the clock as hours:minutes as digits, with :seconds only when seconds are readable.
7:56
